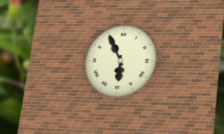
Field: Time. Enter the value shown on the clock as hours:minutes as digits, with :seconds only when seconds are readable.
5:55
